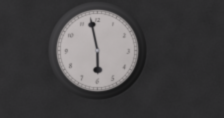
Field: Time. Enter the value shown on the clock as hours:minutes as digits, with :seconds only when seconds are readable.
5:58
